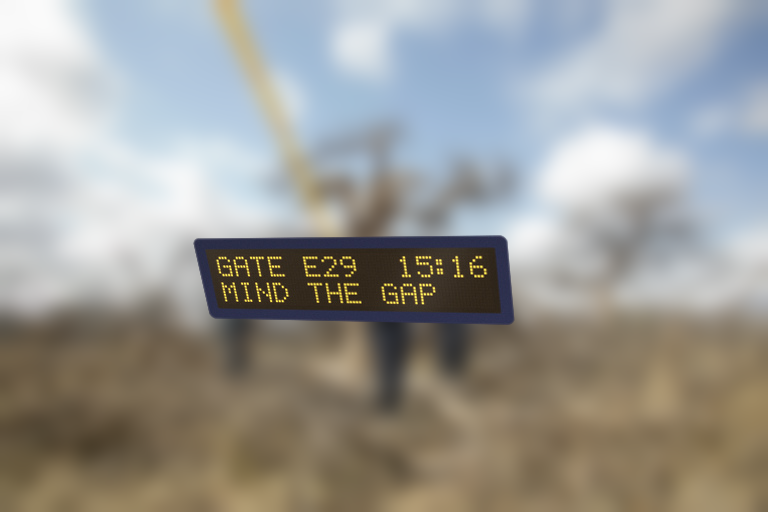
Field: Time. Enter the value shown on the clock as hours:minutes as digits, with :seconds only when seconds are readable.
15:16
